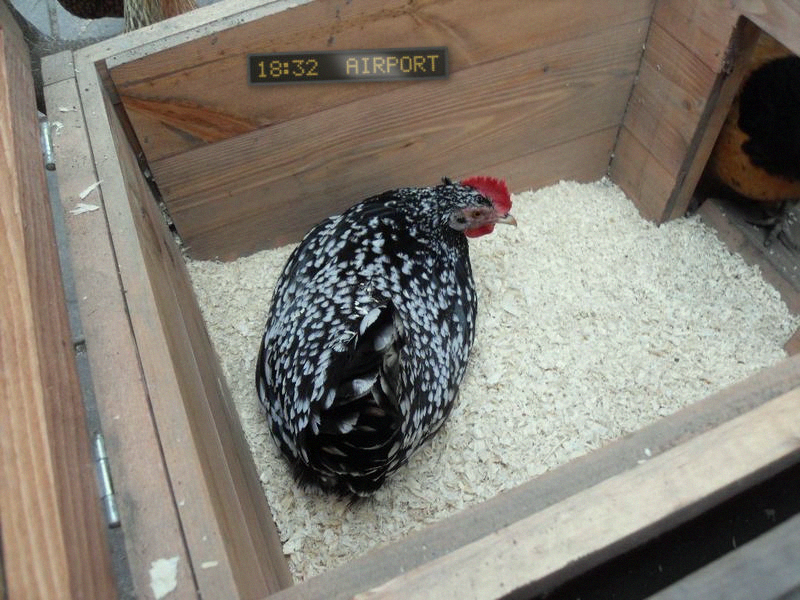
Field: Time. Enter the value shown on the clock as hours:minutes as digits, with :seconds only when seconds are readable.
18:32
